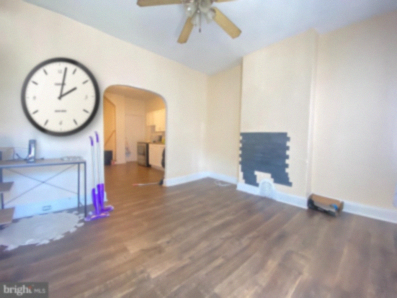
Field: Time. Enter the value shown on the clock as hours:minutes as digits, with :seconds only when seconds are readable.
2:02
